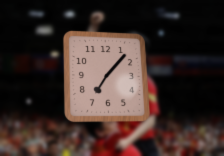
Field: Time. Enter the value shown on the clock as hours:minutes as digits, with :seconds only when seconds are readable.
7:07
